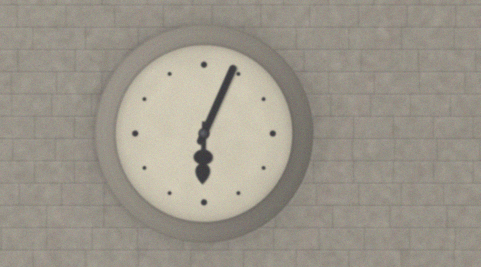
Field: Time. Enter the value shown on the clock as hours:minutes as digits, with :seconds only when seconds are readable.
6:04
